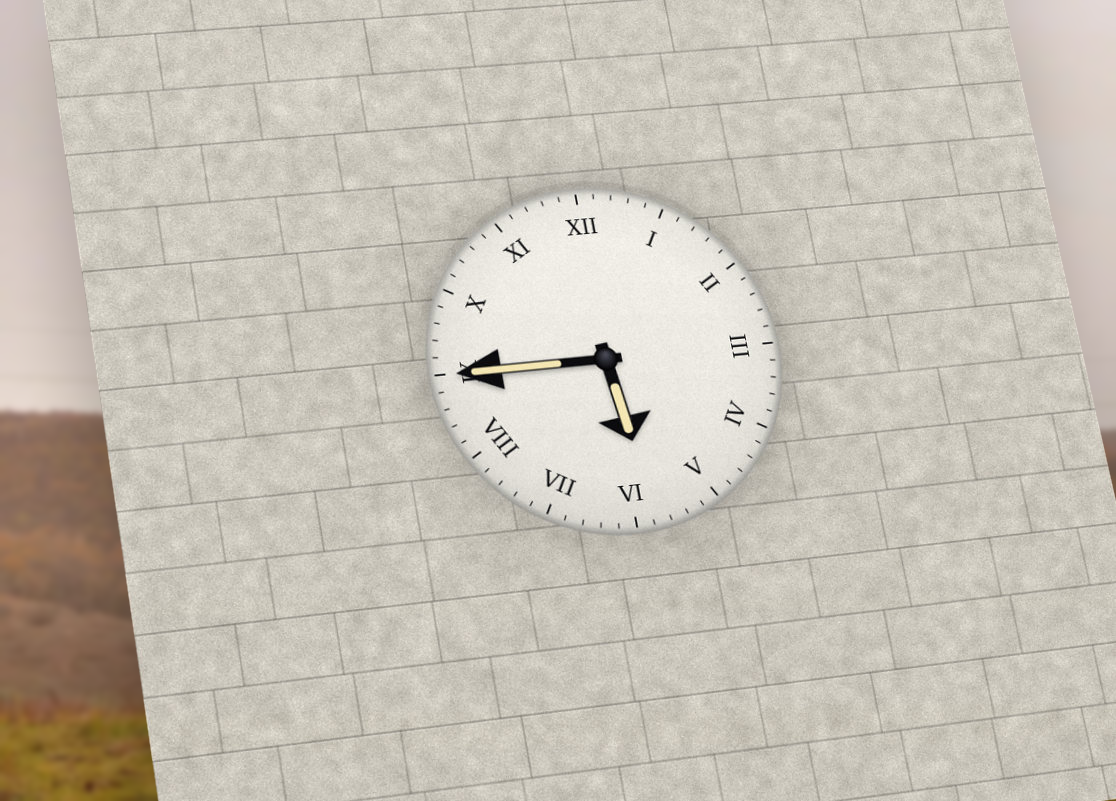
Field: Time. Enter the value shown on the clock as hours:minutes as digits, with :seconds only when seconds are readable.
5:45
